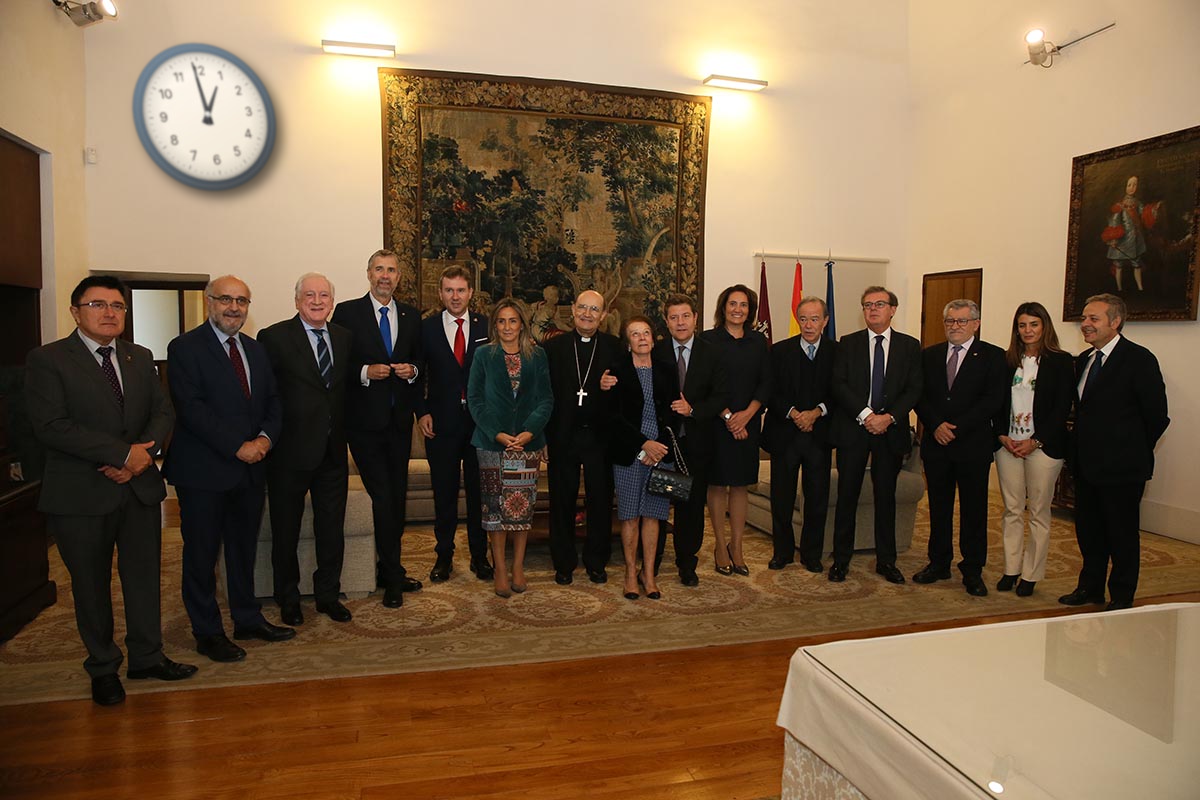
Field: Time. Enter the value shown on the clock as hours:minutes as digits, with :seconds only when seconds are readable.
12:59
